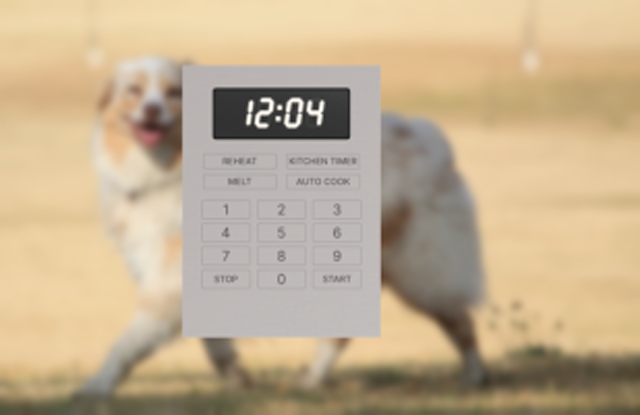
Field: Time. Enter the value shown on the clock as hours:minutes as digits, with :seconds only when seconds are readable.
12:04
